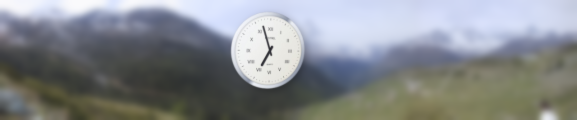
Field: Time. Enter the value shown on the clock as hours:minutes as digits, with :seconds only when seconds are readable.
6:57
